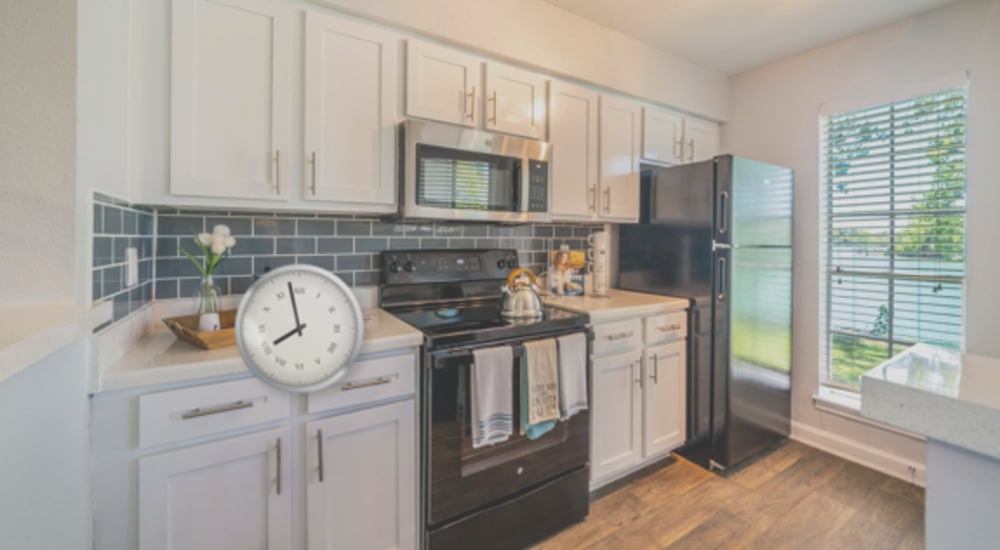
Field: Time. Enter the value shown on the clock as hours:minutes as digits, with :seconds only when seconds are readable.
7:58
